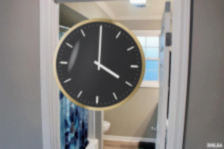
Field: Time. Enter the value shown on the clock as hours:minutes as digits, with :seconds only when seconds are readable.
4:00
